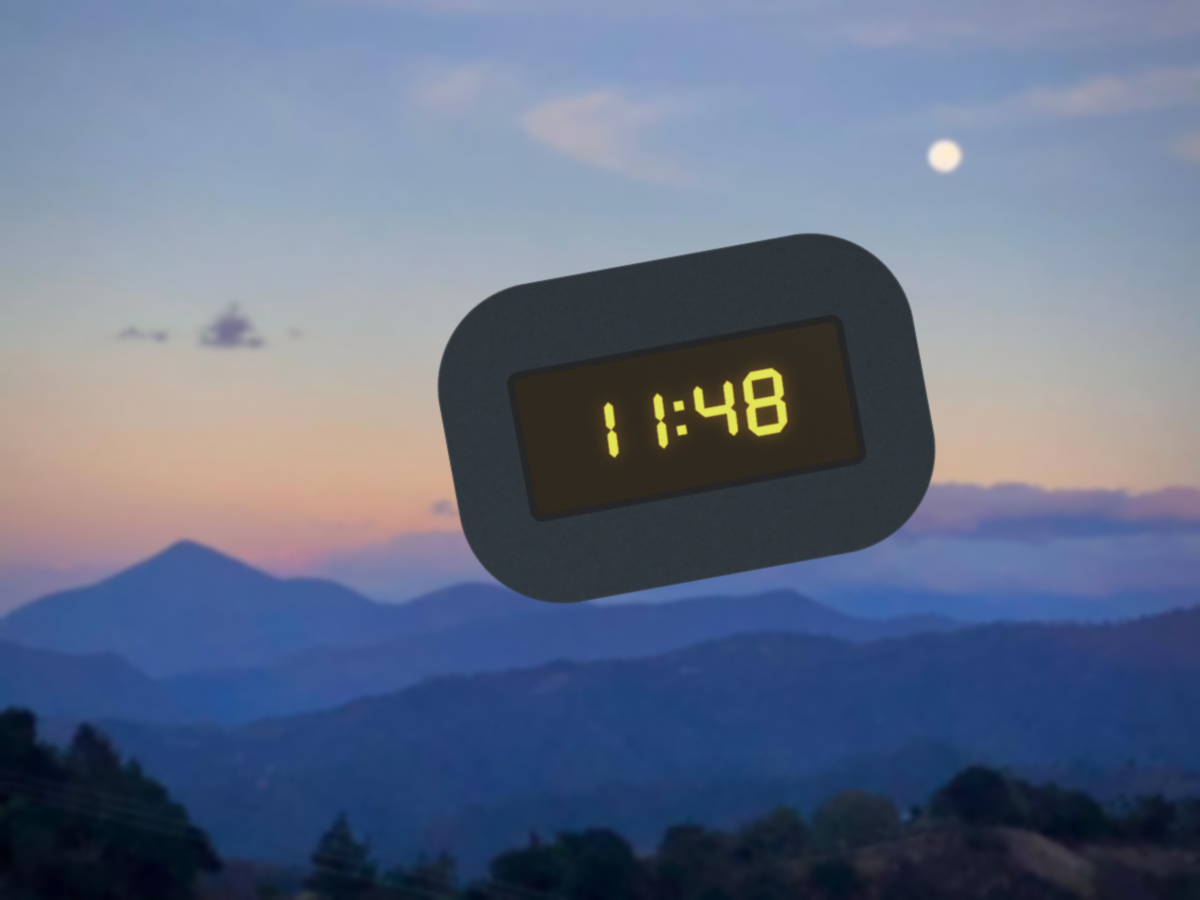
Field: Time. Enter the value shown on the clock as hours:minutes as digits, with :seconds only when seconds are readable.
11:48
